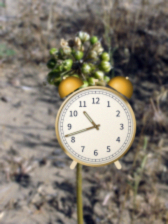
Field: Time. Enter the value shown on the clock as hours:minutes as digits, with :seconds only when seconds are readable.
10:42
